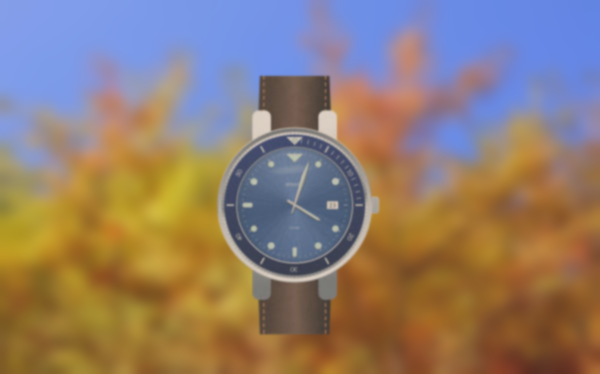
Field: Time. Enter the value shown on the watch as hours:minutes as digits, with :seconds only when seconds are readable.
4:03
